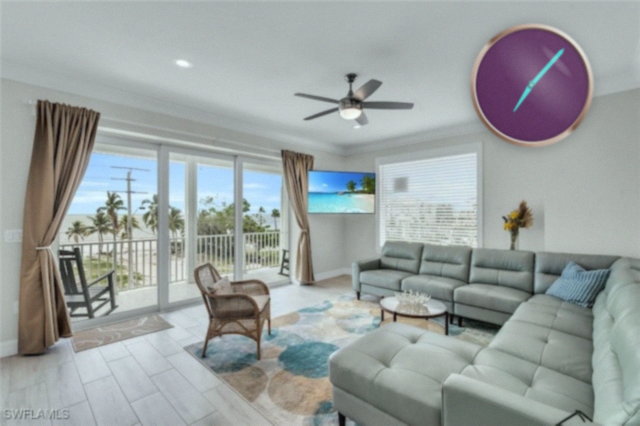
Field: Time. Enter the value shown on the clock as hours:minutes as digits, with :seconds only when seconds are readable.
7:07
